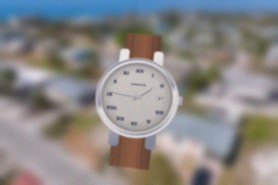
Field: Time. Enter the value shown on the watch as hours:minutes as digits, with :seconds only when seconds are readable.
1:46
